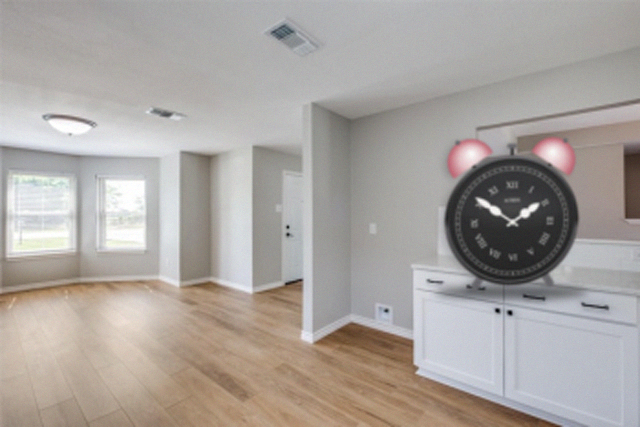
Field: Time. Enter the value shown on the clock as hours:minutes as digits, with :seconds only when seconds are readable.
1:51
